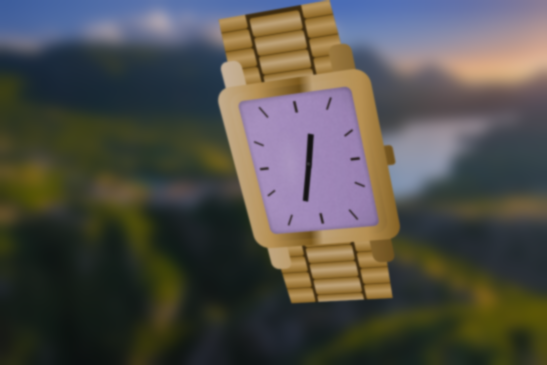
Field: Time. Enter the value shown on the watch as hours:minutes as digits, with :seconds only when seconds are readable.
12:33
